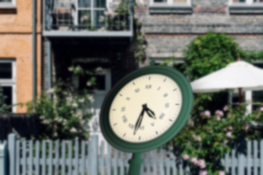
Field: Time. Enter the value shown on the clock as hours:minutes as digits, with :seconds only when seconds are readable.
4:32
